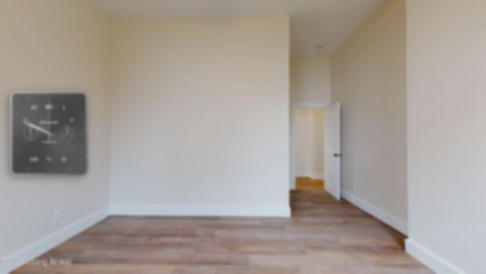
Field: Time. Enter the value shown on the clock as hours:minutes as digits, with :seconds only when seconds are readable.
9:49
